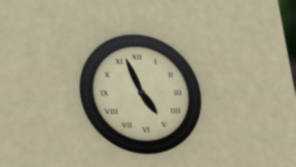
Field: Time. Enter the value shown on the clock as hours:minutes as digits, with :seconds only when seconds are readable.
4:57
